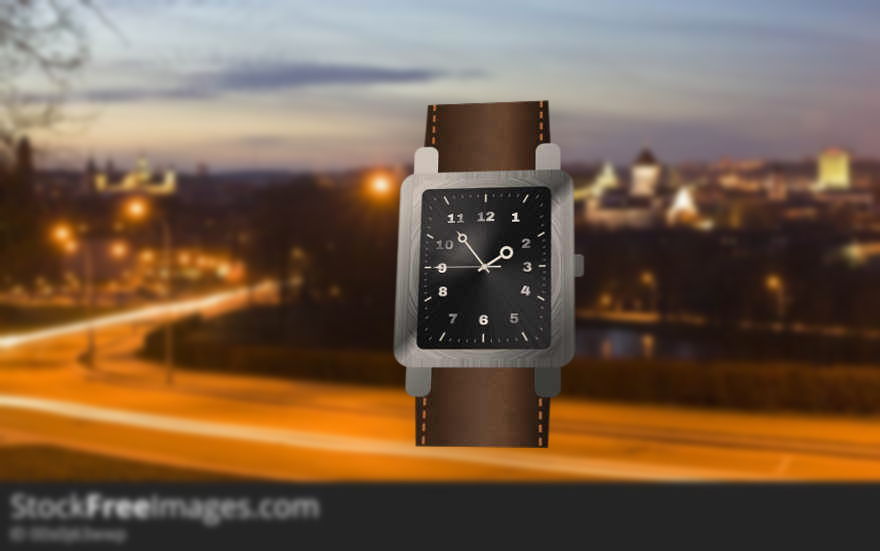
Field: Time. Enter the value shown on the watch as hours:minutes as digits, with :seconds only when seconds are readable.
1:53:45
